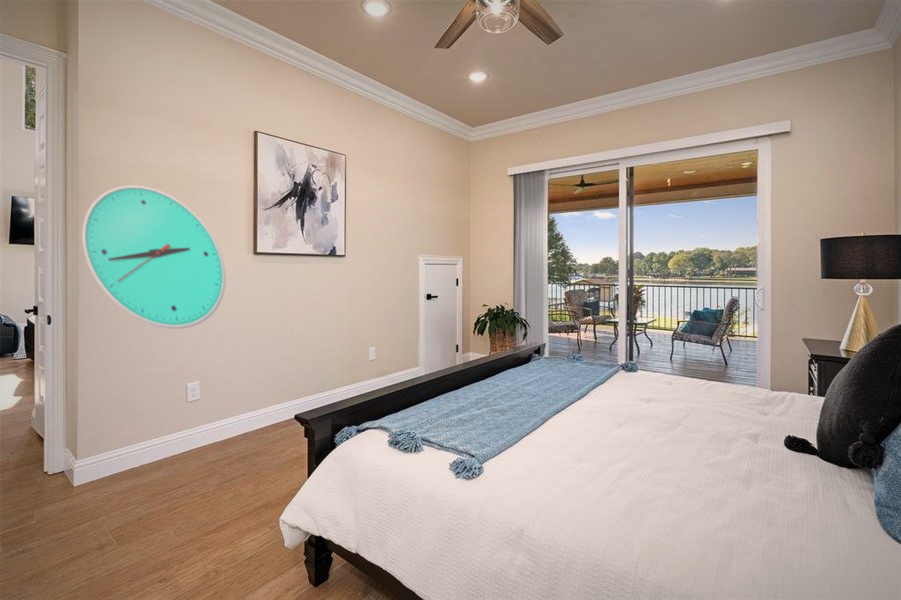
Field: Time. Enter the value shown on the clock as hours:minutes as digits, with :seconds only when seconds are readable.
2:43:40
